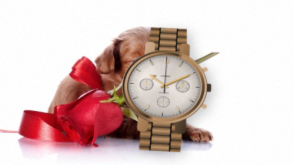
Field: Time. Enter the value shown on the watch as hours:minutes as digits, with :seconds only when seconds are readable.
10:10
